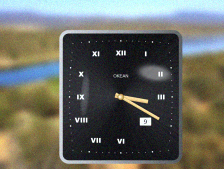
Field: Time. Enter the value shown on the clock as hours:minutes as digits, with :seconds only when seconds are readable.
3:20
